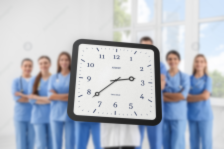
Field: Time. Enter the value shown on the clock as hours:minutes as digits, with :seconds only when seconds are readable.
2:38
